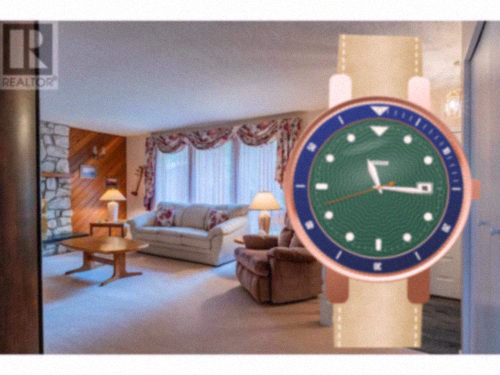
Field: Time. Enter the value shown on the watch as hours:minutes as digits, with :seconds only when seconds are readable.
11:15:42
